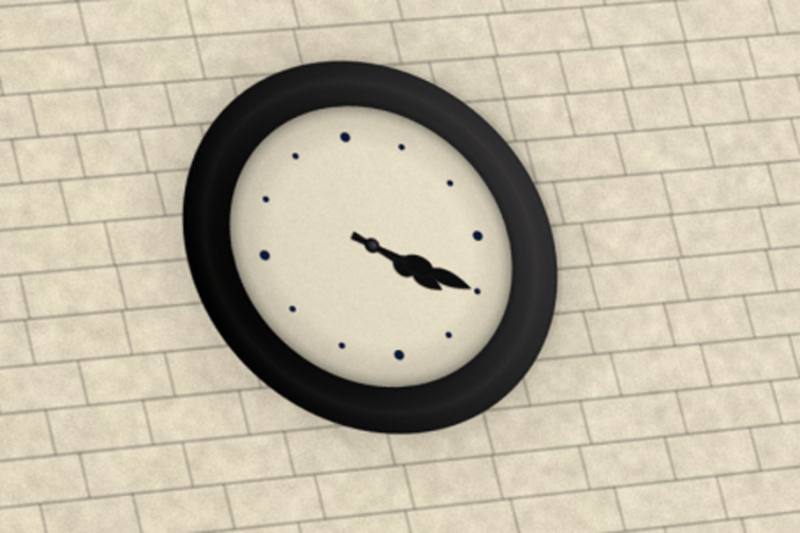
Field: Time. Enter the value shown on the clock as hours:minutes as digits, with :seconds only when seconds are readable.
4:20
